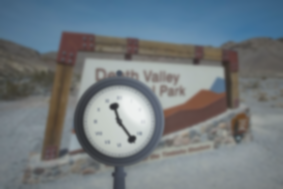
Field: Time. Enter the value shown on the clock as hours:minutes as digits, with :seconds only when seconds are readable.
11:24
